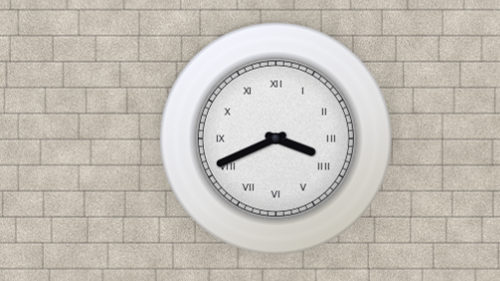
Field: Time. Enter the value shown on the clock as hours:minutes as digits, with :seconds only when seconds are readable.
3:41
